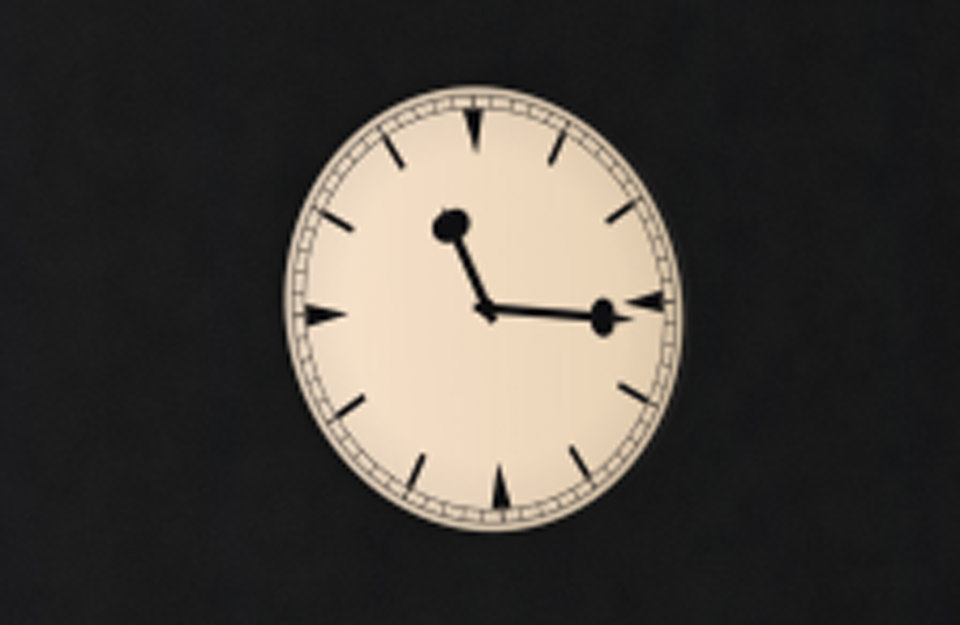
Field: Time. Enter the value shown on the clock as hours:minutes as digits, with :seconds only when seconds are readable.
11:16
